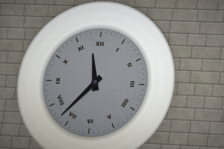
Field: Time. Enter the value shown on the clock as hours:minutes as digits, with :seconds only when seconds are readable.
11:37
